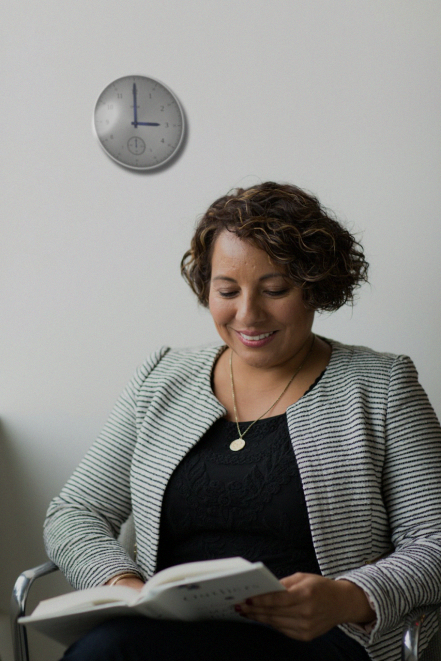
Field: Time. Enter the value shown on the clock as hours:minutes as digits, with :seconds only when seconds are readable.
3:00
